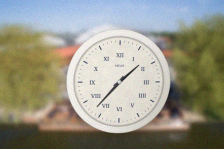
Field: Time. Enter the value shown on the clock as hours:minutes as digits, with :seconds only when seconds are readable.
1:37
